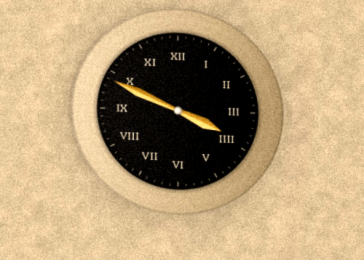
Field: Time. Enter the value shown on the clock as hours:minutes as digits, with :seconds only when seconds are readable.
3:49
